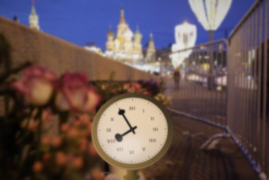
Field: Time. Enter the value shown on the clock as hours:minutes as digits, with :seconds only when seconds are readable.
7:55
